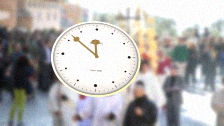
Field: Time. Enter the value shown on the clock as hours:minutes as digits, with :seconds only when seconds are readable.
11:52
